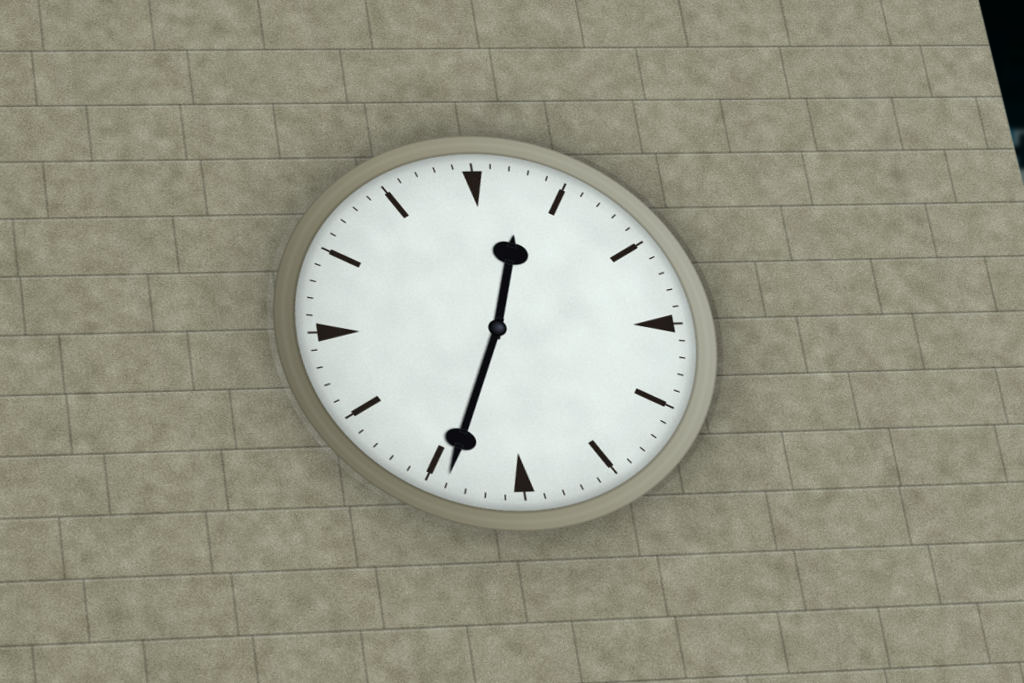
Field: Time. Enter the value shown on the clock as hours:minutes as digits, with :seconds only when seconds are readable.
12:34
